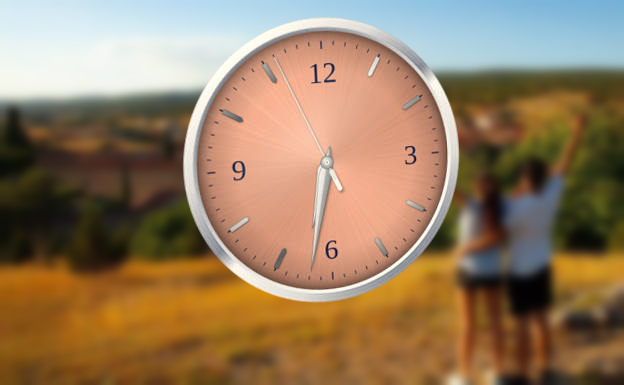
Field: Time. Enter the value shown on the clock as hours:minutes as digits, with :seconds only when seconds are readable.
6:31:56
